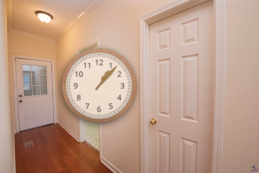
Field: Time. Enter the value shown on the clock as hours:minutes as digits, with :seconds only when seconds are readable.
1:07
